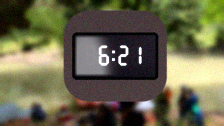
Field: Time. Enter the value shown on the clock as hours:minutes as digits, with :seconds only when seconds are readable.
6:21
